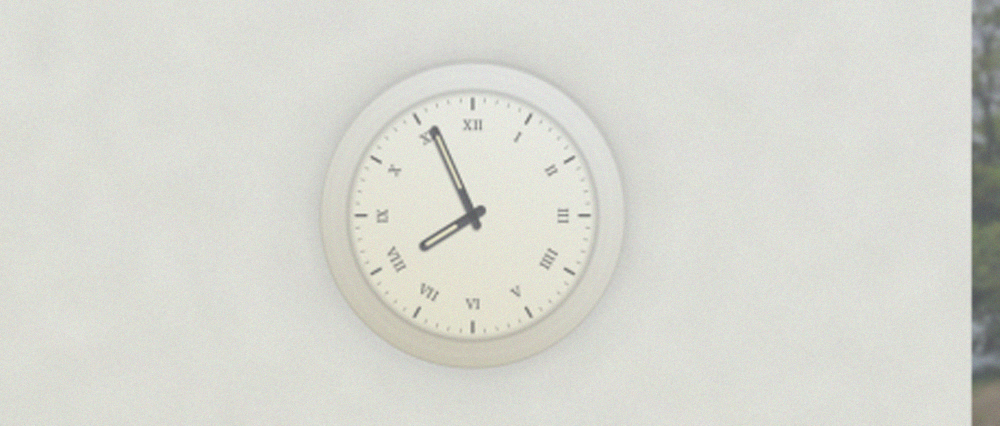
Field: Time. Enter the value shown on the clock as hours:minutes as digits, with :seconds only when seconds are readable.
7:56
